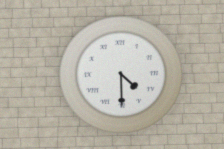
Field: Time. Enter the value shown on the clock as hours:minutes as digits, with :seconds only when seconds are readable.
4:30
